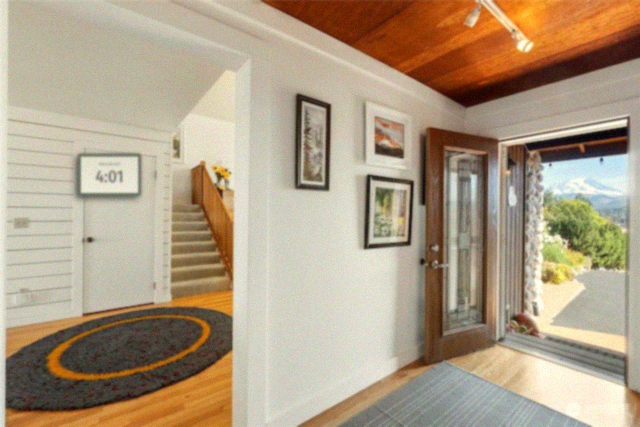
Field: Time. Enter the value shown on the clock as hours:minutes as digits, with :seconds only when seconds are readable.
4:01
